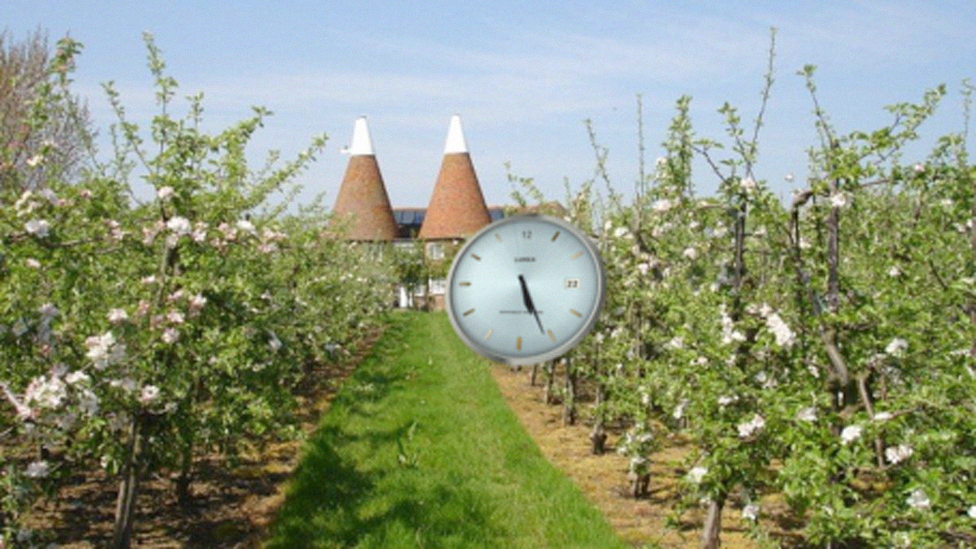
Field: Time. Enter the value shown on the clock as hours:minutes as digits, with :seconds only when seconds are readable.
5:26
